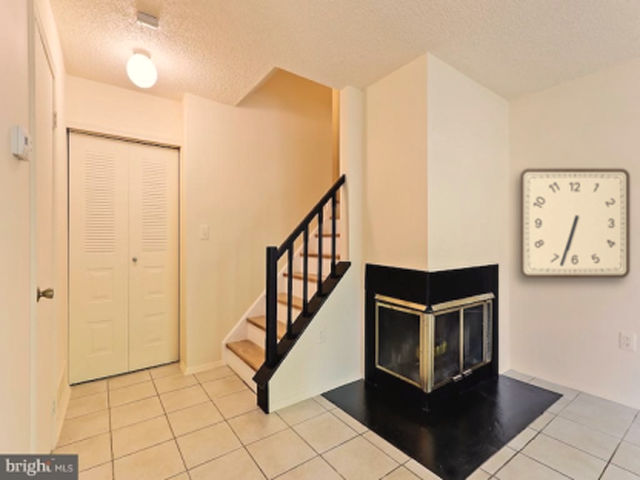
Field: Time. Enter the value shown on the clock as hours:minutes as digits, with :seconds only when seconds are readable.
6:33
